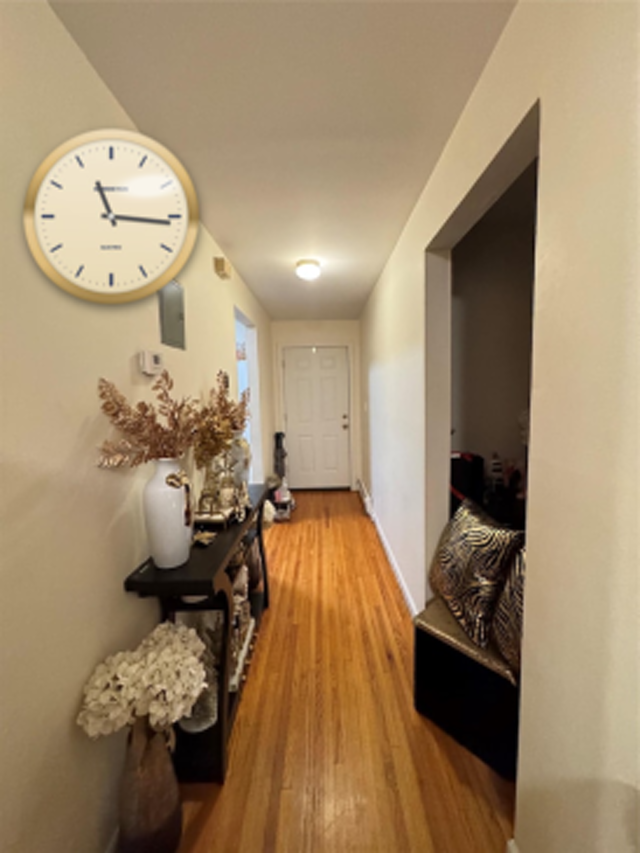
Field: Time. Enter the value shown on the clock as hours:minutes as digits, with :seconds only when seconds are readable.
11:16
